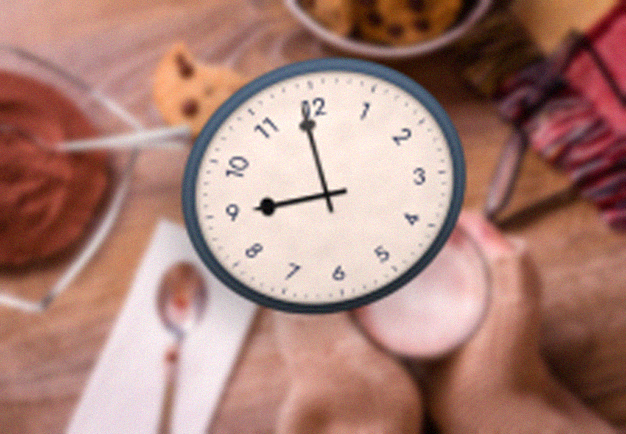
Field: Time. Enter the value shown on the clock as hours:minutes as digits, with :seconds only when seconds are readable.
8:59
